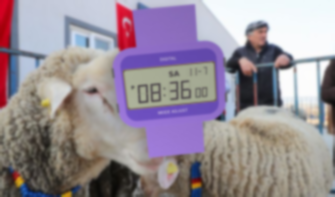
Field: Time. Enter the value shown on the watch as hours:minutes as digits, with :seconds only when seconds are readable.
8:36
